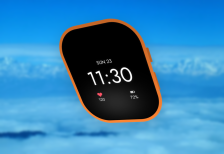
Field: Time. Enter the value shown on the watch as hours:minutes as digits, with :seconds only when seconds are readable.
11:30
